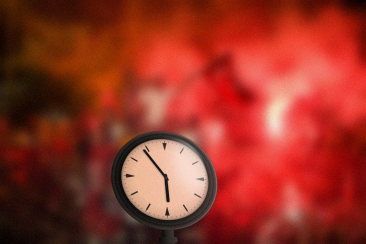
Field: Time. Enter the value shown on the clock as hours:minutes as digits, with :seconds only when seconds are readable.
5:54
